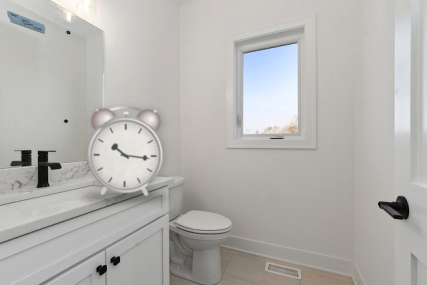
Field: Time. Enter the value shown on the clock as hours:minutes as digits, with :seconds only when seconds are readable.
10:16
